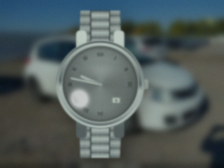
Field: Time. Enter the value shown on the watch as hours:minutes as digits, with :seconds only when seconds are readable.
9:47
